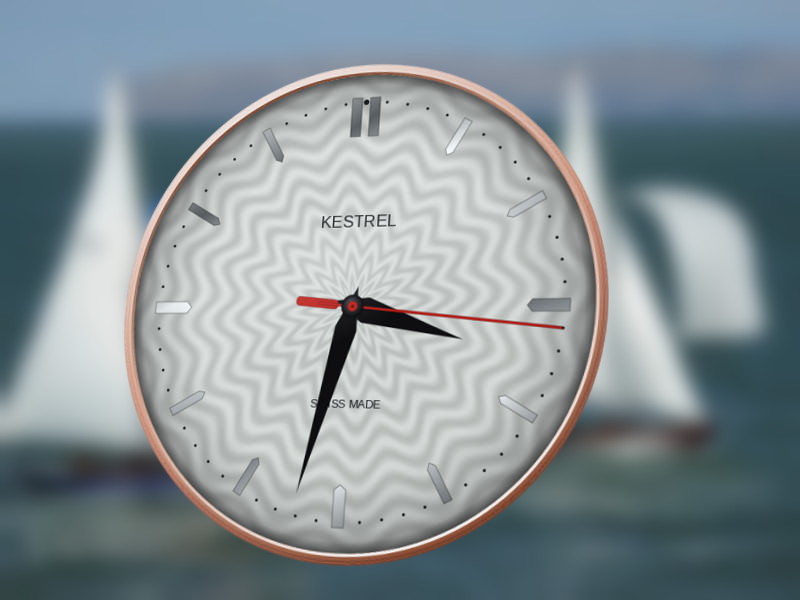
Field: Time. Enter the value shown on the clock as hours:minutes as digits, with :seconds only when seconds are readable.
3:32:16
